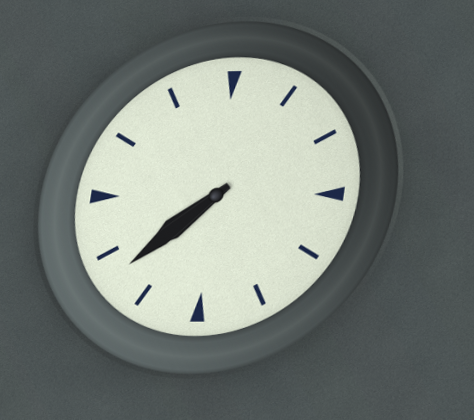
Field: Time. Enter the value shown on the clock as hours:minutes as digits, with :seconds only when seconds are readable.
7:38
